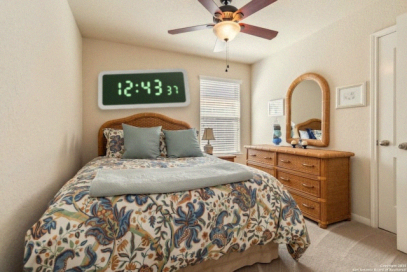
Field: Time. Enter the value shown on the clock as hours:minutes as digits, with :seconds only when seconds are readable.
12:43:37
